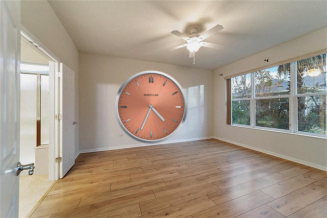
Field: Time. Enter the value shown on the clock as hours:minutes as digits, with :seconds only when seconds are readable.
4:34
